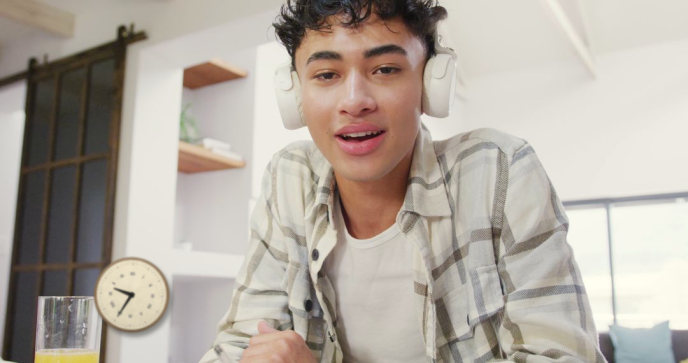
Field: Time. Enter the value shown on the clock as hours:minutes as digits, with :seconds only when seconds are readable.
9:35
